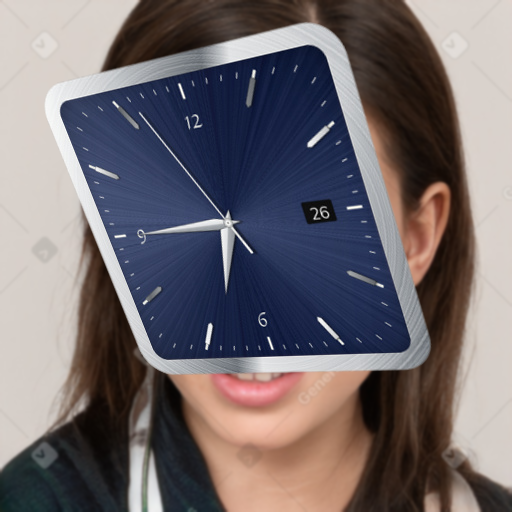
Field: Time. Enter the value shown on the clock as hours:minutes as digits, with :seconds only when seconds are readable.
6:44:56
